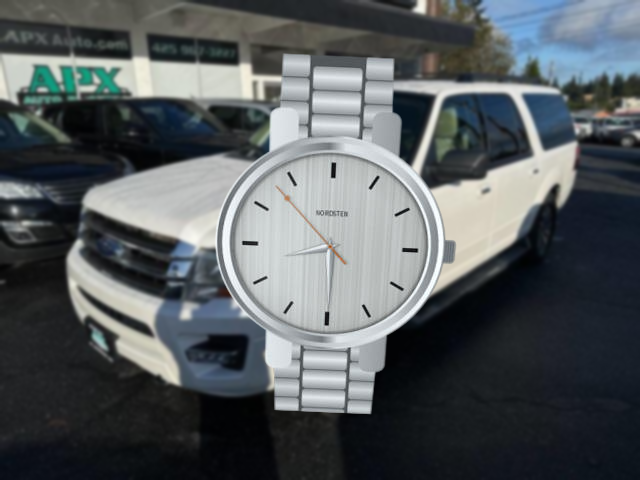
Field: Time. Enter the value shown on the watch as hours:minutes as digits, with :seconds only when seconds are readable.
8:29:53
